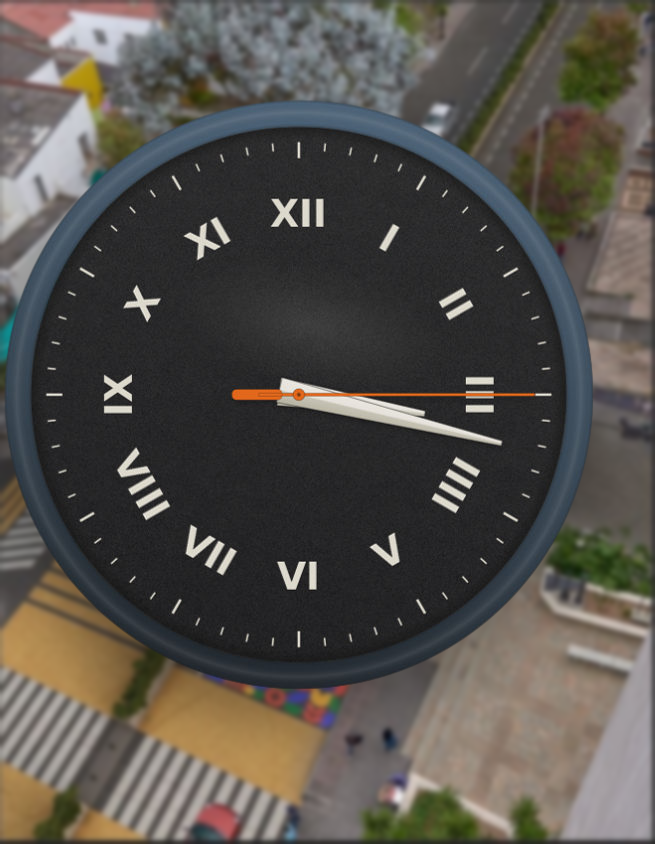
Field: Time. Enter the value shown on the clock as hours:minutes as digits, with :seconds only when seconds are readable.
3:17:15
